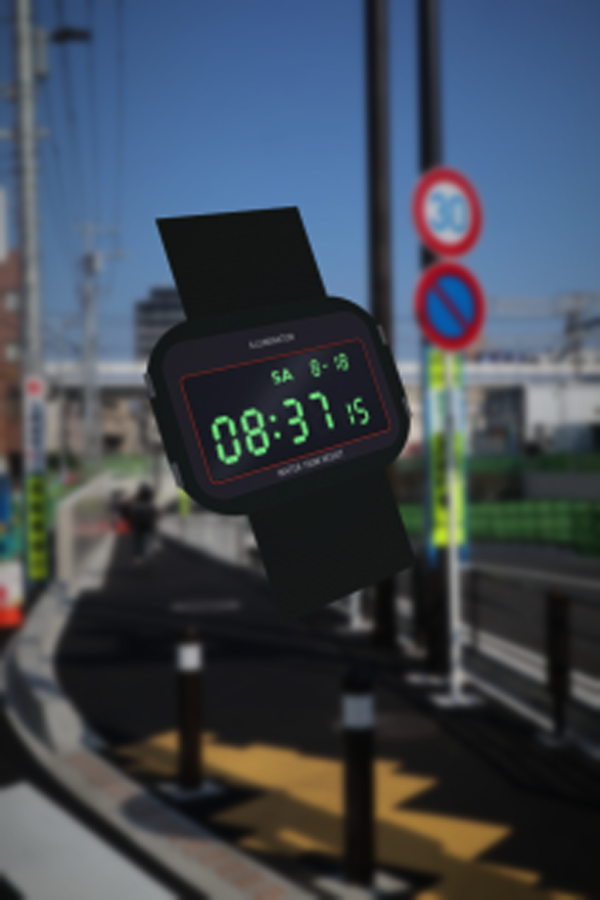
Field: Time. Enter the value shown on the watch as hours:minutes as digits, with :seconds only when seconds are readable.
8:37:15
